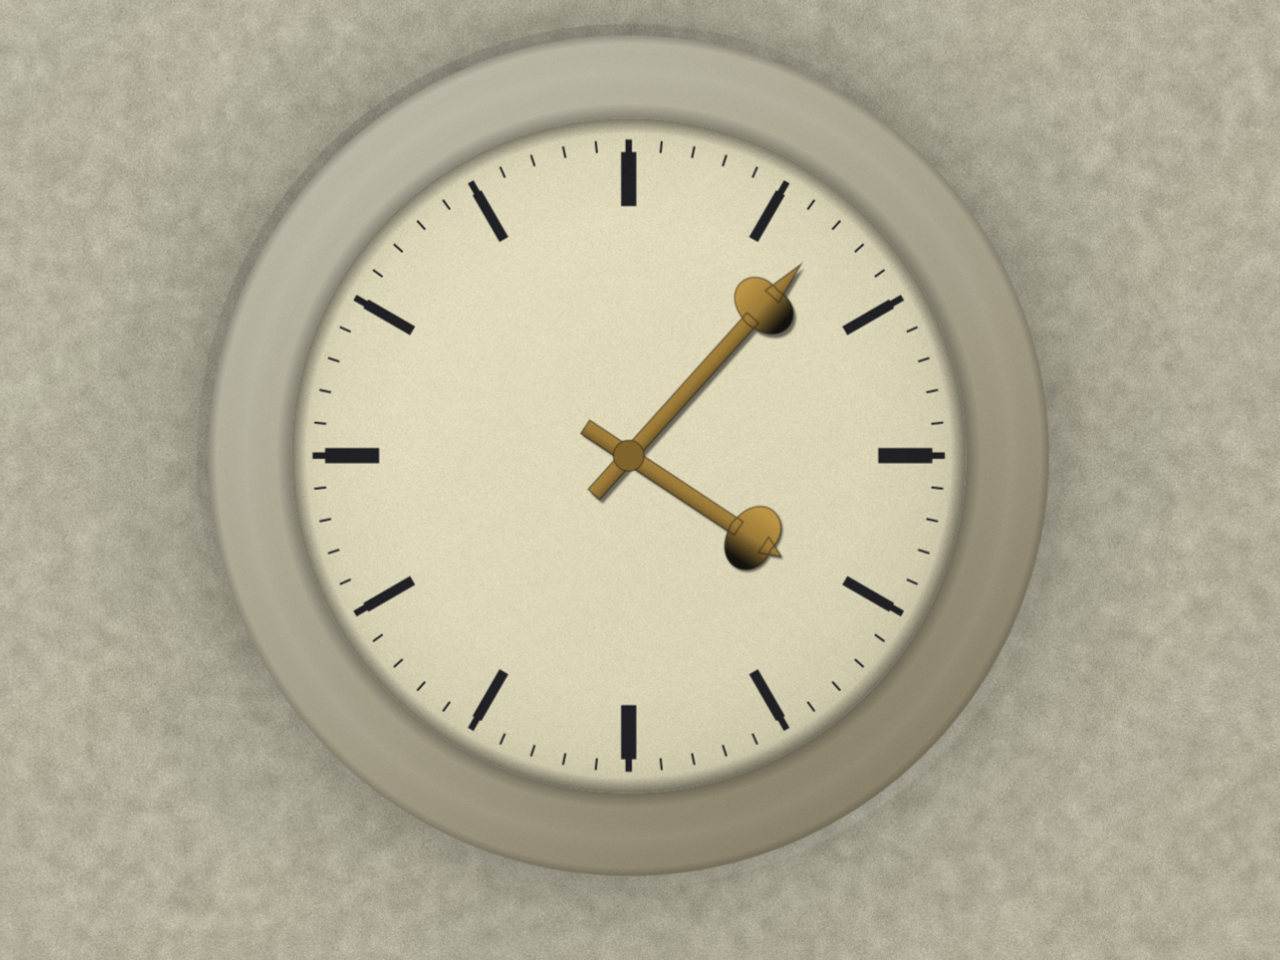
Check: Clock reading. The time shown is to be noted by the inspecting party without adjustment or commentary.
4:07
